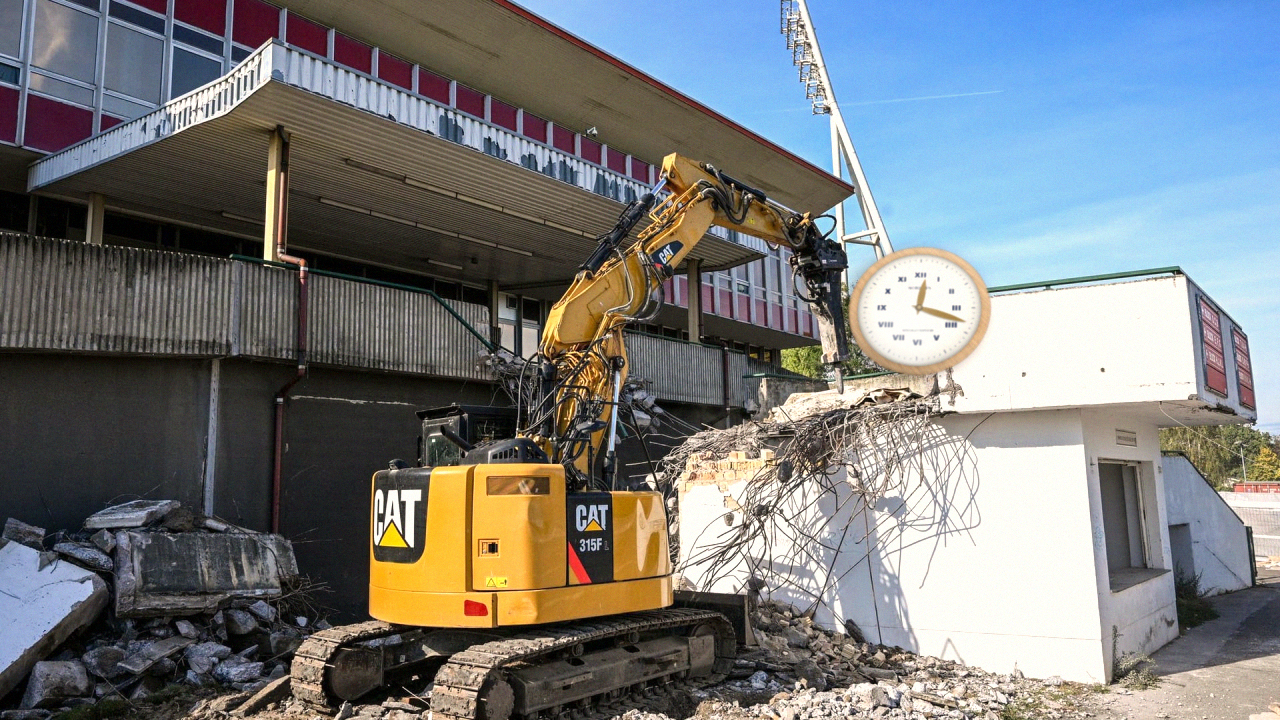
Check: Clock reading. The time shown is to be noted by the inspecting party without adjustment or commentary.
12:18
